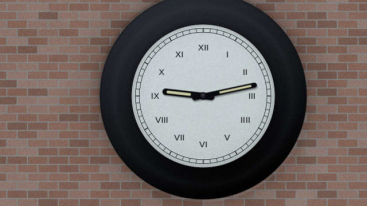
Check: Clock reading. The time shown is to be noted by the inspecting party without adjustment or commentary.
9:13
